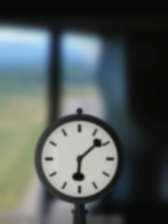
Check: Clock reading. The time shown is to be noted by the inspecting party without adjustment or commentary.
6:08
